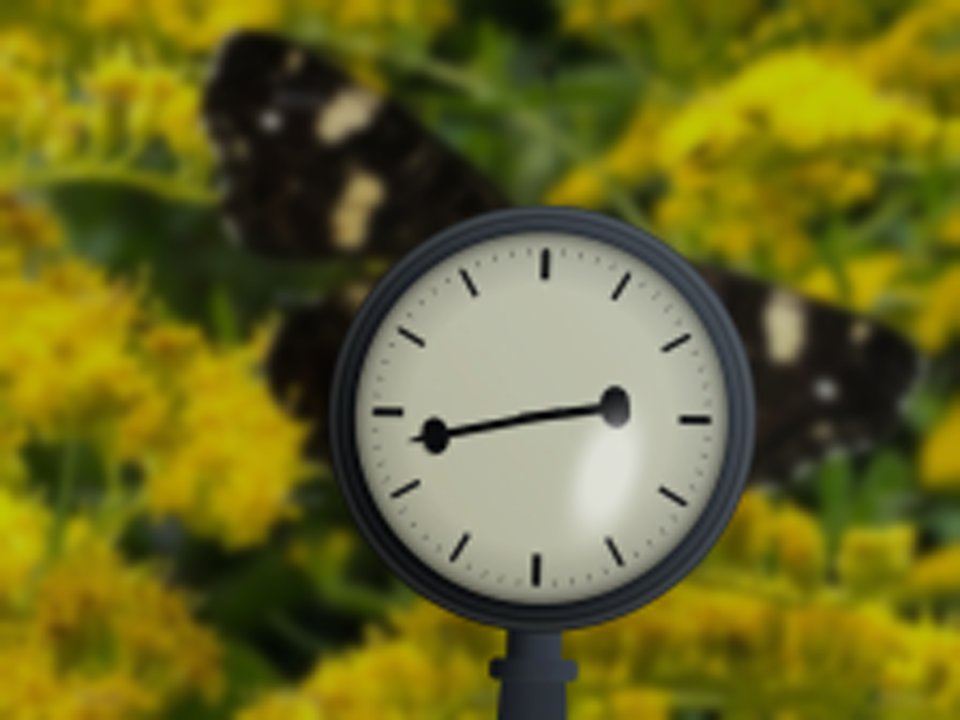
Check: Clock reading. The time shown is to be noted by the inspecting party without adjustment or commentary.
2:43
